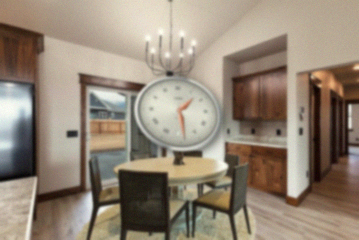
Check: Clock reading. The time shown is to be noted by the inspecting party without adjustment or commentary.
1:29
